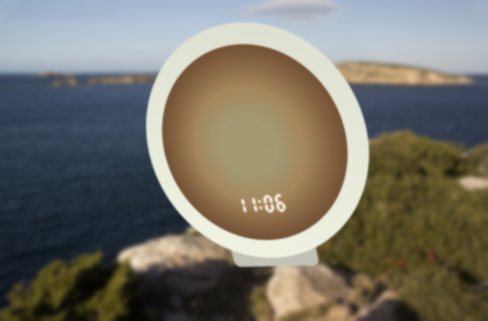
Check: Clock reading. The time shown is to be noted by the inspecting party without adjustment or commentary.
11:06
